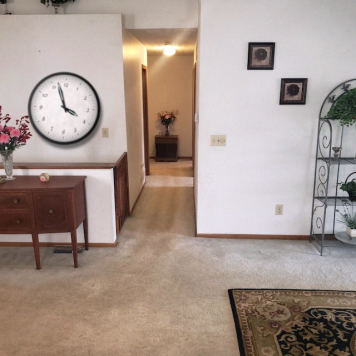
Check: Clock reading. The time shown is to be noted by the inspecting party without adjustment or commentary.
3:57
